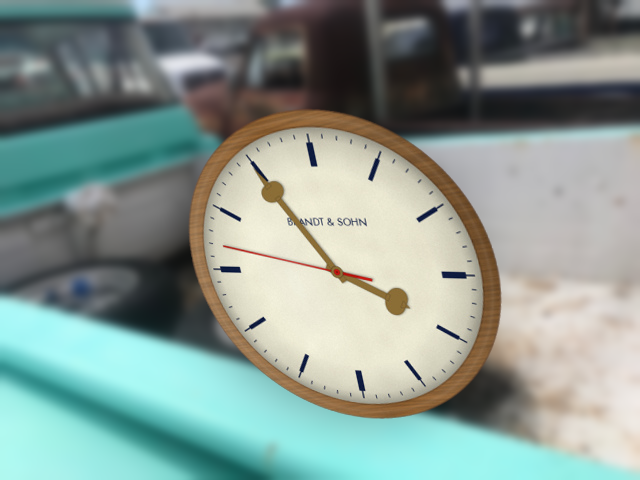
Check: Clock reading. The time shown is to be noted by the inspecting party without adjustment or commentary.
3:54:47
